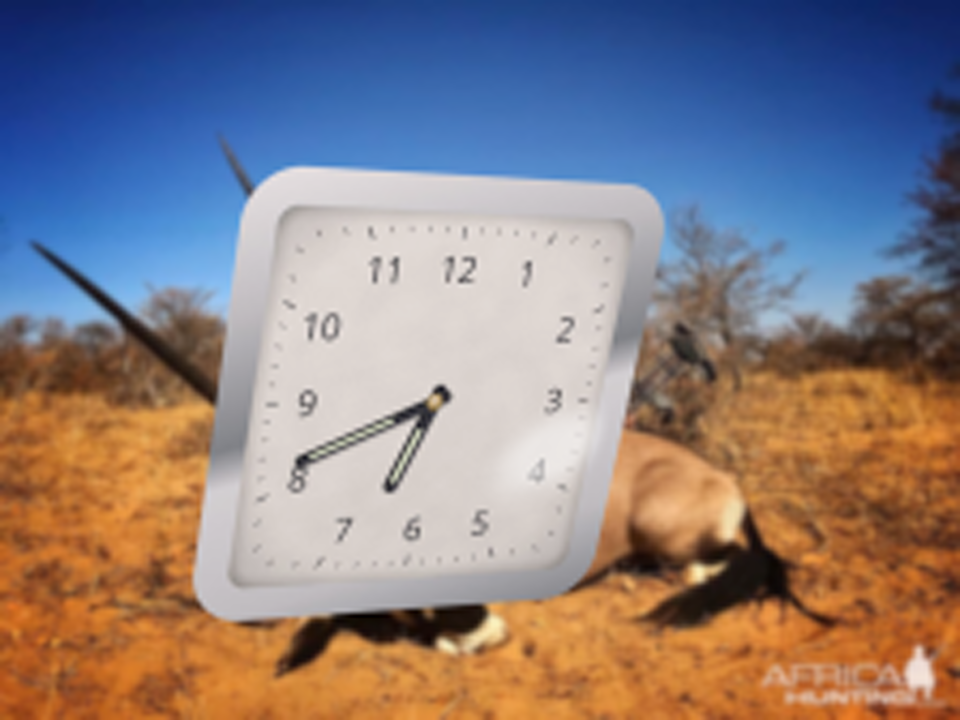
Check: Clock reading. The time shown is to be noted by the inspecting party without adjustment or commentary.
6:41
